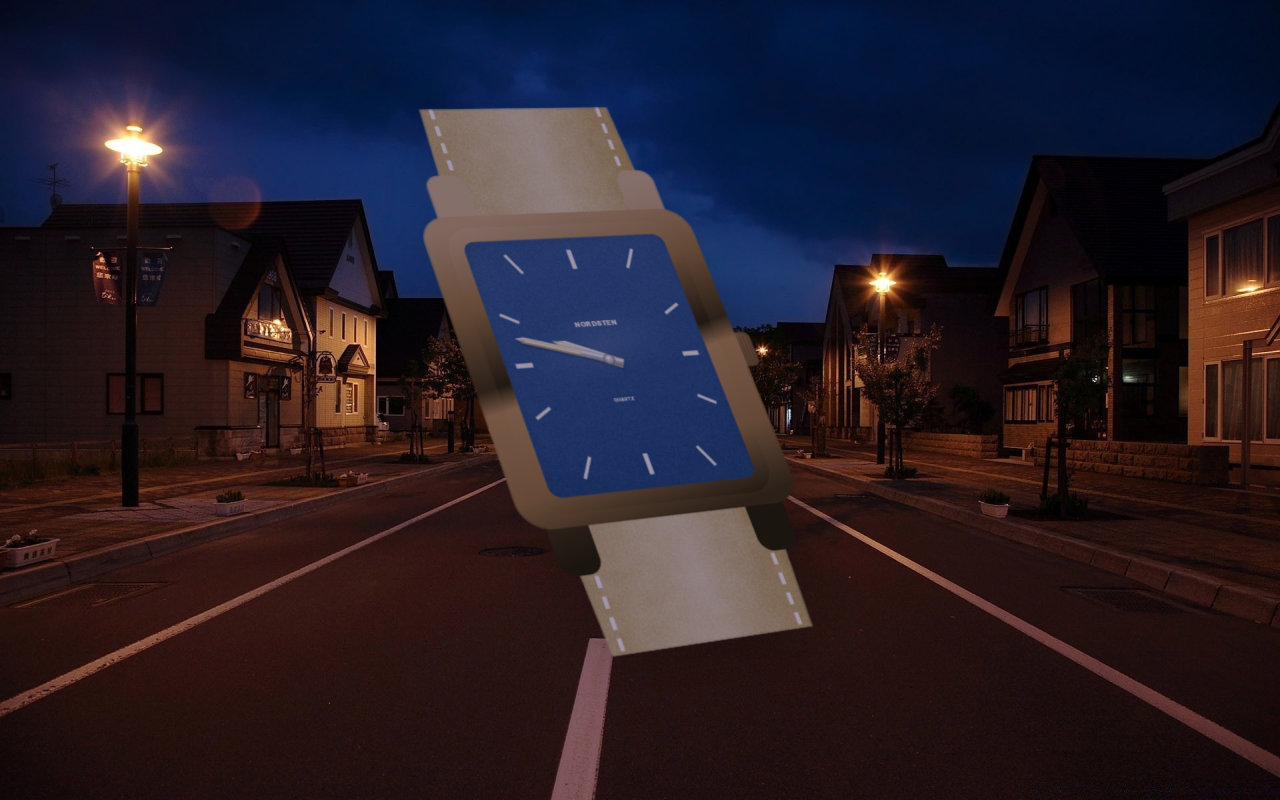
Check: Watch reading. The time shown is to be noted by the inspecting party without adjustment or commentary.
9:48
